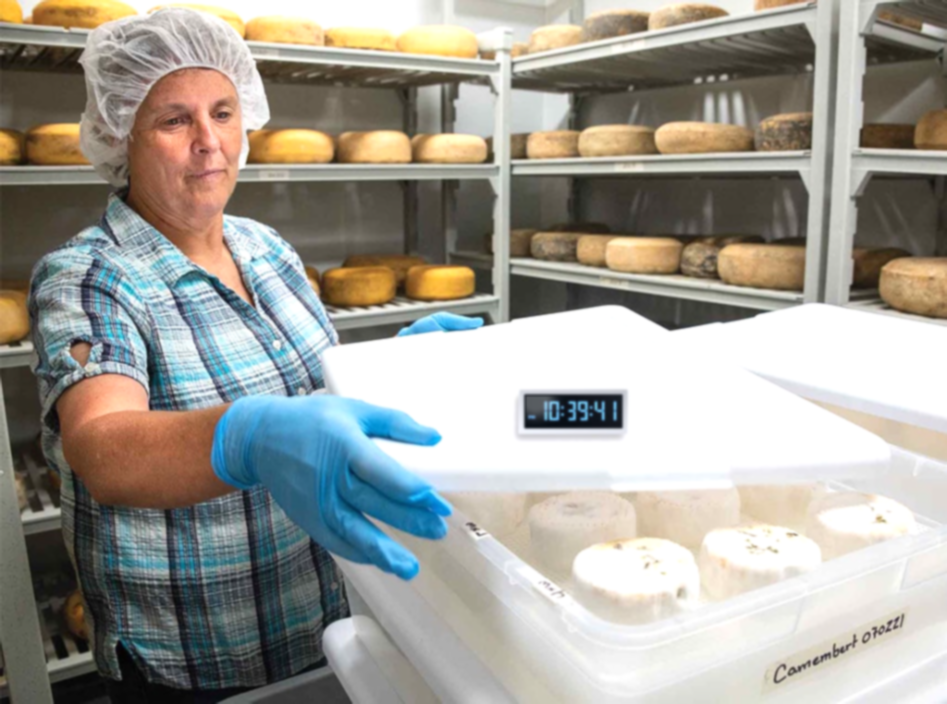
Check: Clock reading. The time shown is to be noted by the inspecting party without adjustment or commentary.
10:39:41
